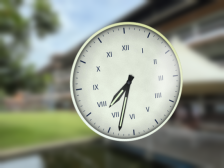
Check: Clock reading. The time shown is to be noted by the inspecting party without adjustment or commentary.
7:33
